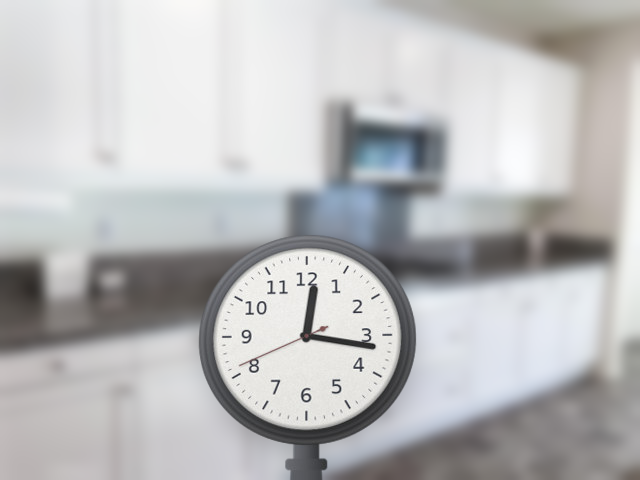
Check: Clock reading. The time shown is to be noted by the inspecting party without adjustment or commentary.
12:16:41
